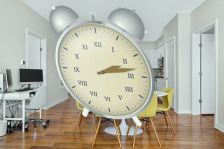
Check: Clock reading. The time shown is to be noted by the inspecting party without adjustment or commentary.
2:13
